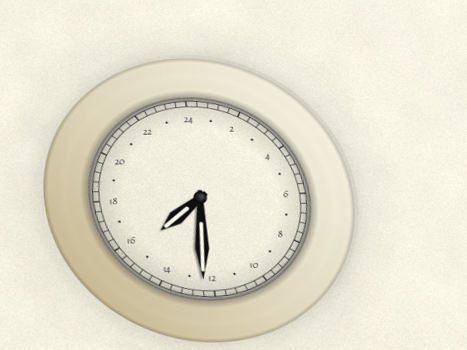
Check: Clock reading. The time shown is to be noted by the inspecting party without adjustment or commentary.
15:31
